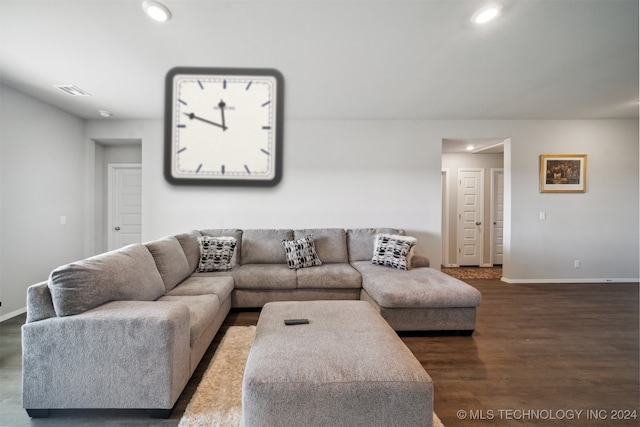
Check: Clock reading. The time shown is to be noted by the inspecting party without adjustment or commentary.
11:48
